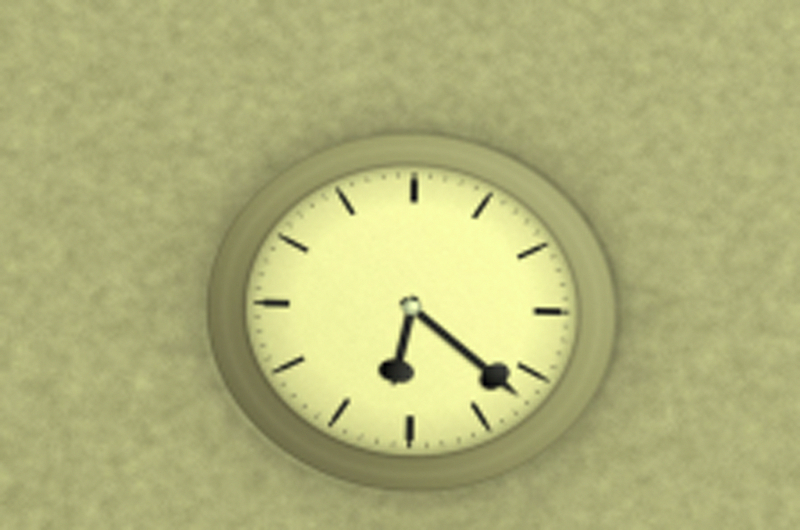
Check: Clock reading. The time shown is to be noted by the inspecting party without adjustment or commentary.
6:22
